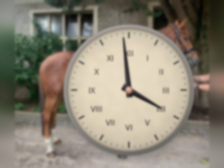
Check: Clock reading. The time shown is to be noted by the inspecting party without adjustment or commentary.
3:59
